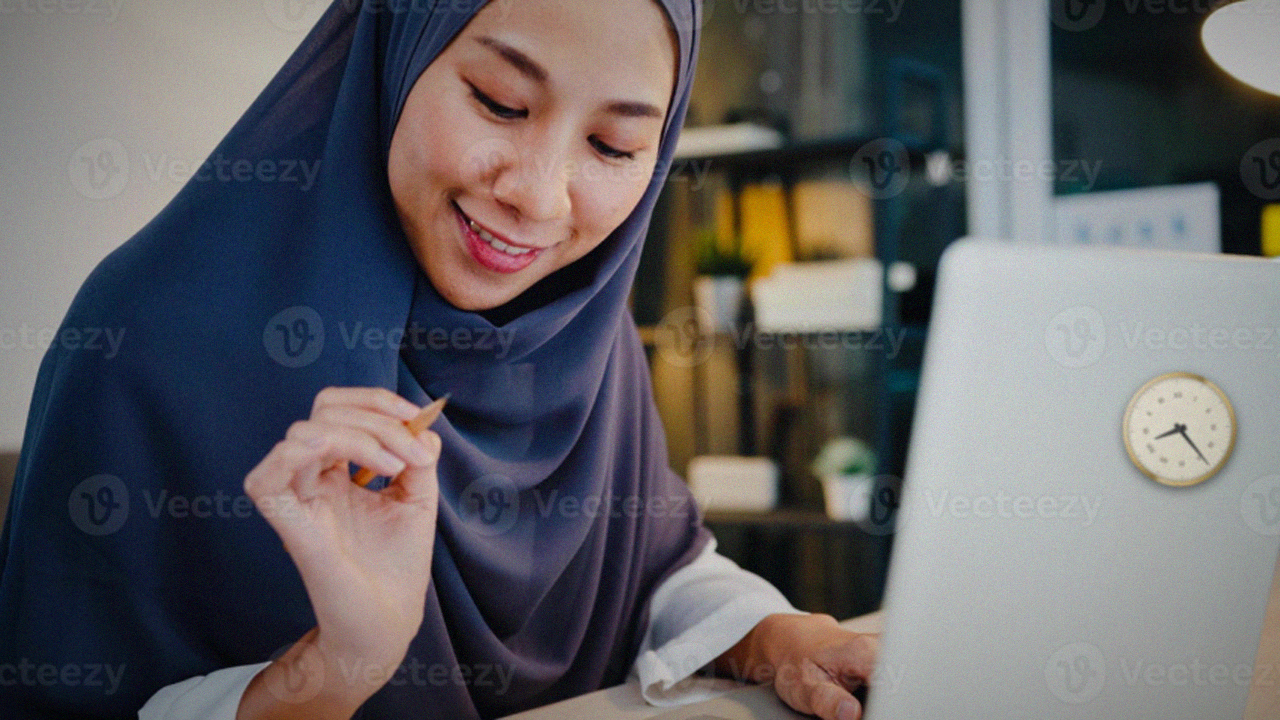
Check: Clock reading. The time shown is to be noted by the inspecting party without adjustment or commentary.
8:24
